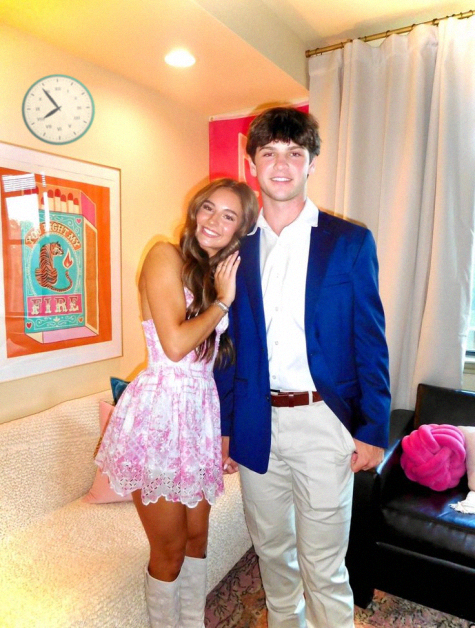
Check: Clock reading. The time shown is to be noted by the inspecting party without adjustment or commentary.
7:54
